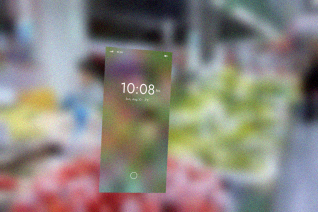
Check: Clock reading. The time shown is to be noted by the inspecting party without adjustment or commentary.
10:08
